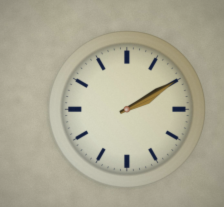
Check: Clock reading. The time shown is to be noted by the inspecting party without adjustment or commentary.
2:10
